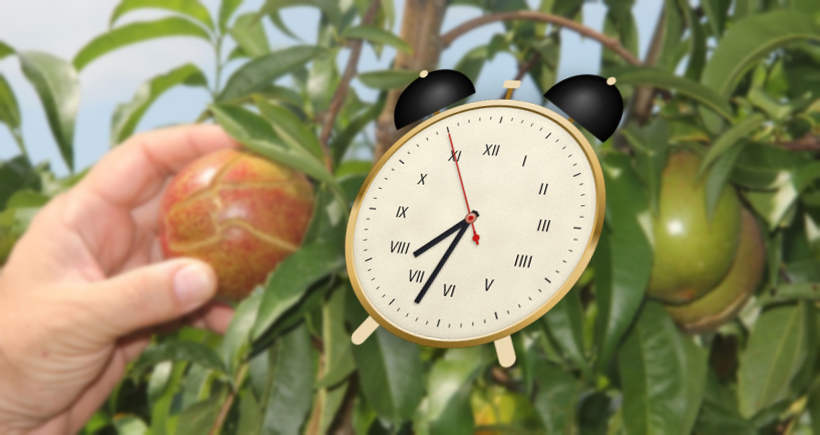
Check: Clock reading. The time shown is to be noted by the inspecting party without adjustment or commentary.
7:32:55
